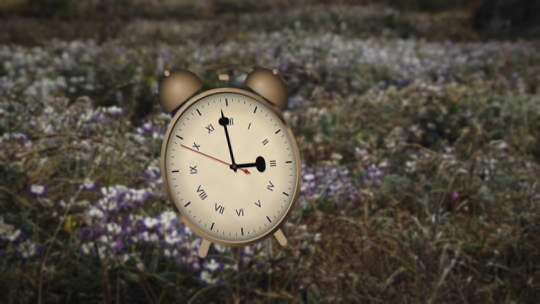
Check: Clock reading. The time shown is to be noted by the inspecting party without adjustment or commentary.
2:58:49
